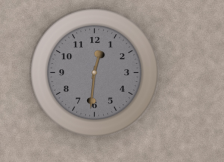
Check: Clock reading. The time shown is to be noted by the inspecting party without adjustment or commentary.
12:31
